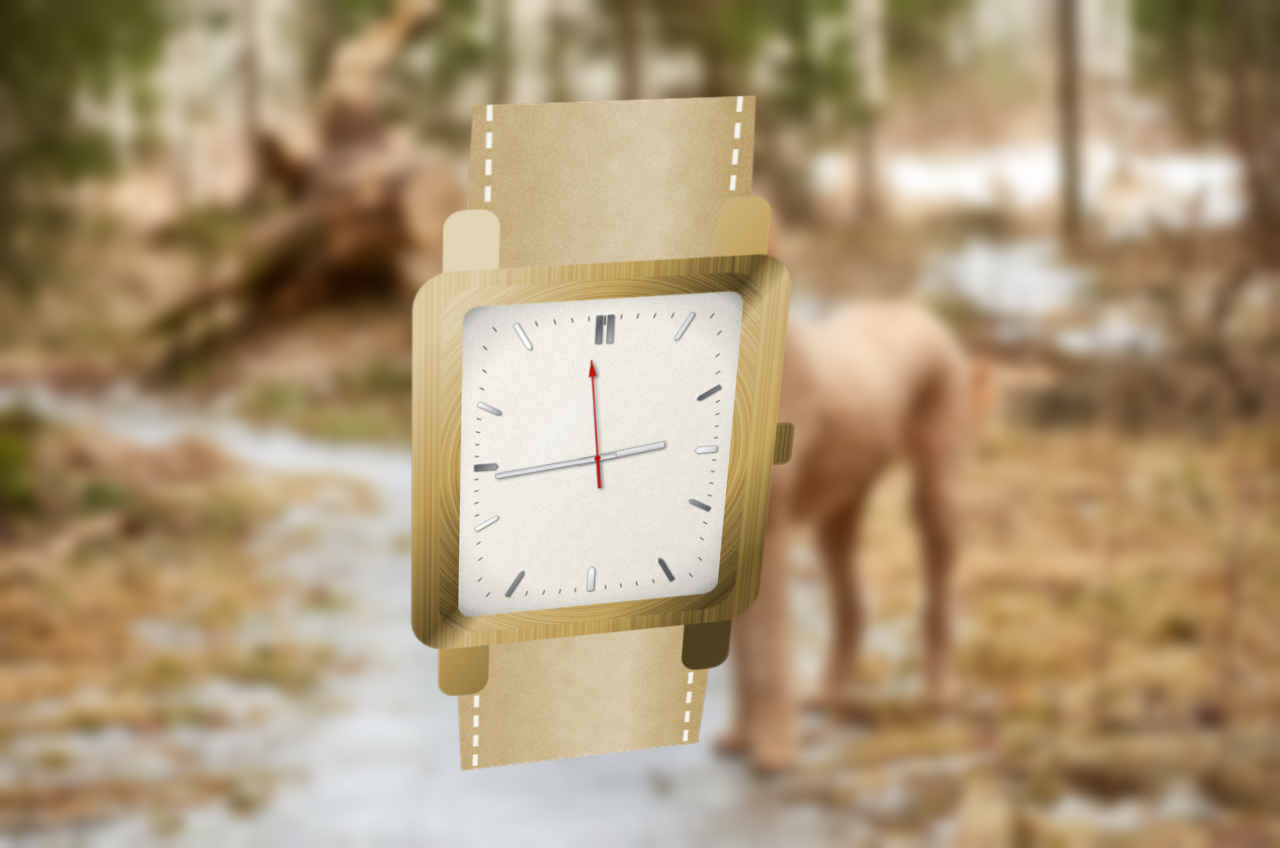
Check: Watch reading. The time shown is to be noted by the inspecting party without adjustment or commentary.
2:43:59
